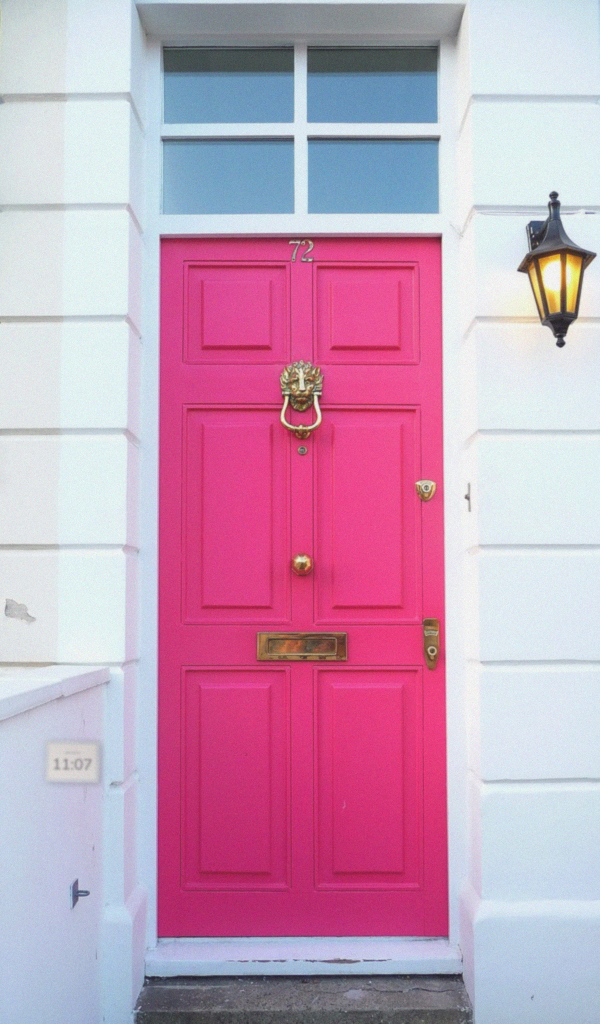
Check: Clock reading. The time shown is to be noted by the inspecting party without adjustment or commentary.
11:07
